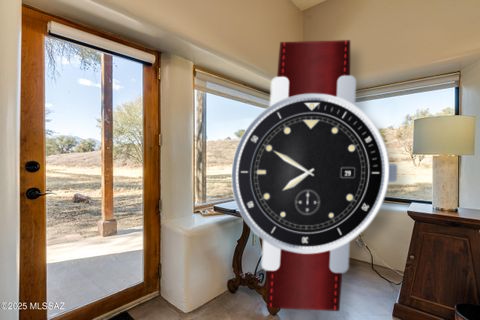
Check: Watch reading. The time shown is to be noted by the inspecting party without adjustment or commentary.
7:50
